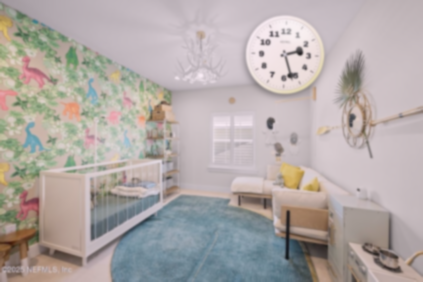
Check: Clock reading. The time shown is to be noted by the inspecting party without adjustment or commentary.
2:27
